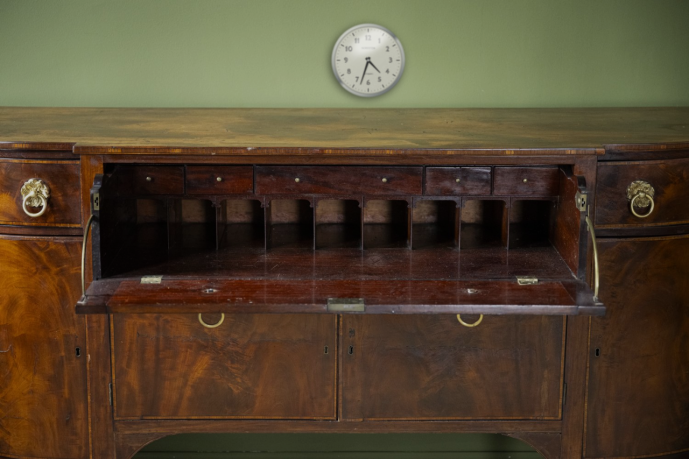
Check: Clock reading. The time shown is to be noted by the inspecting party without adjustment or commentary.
4:33
